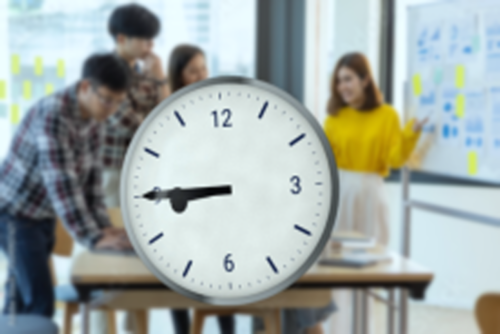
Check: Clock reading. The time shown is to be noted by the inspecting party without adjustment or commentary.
8:45
